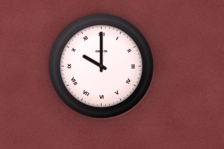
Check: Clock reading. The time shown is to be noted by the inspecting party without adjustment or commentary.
10:00
